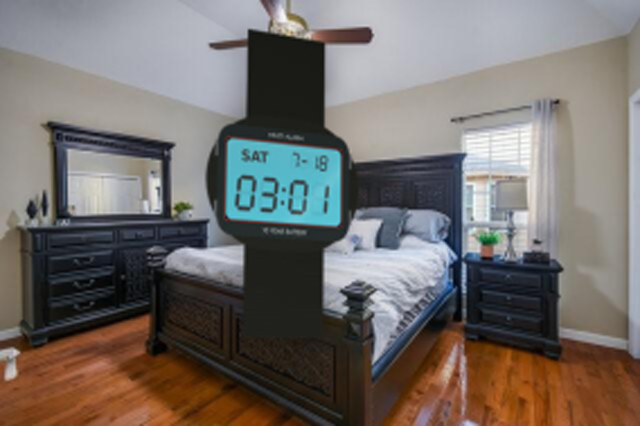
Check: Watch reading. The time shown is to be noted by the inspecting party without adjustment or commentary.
3:01
